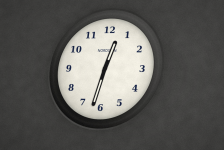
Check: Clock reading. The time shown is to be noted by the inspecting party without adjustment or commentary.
12:32
